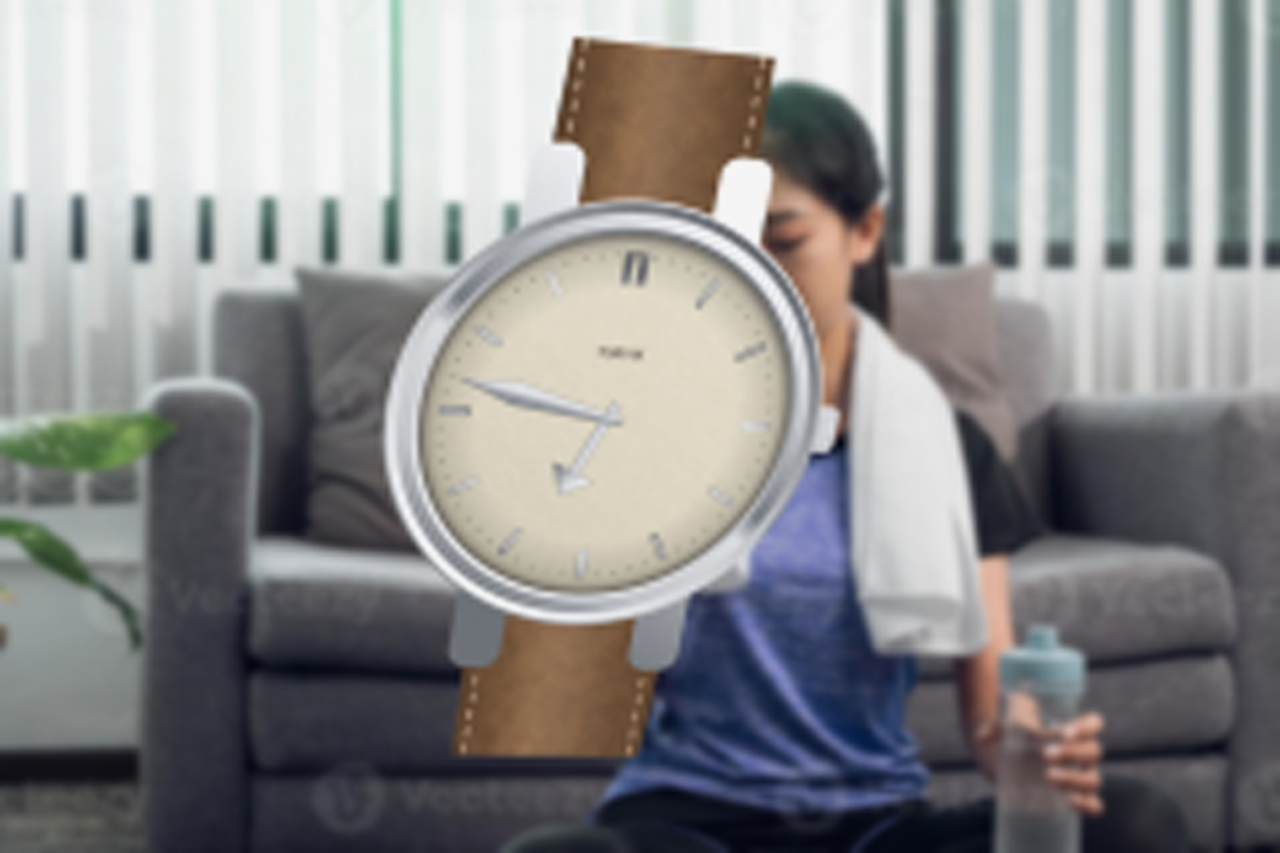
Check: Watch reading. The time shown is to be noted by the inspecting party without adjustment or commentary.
6:47
